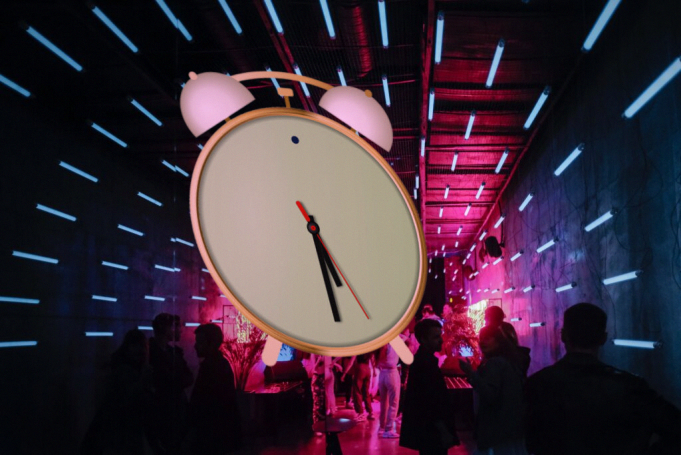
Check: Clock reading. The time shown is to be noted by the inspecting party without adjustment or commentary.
5:29:26
